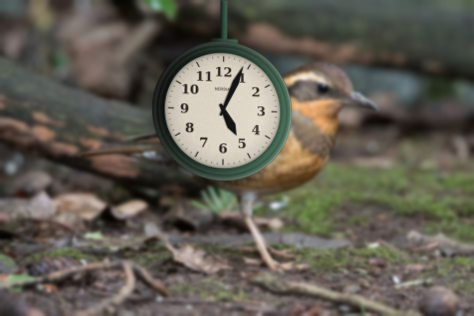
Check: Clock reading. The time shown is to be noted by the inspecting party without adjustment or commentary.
5:04
